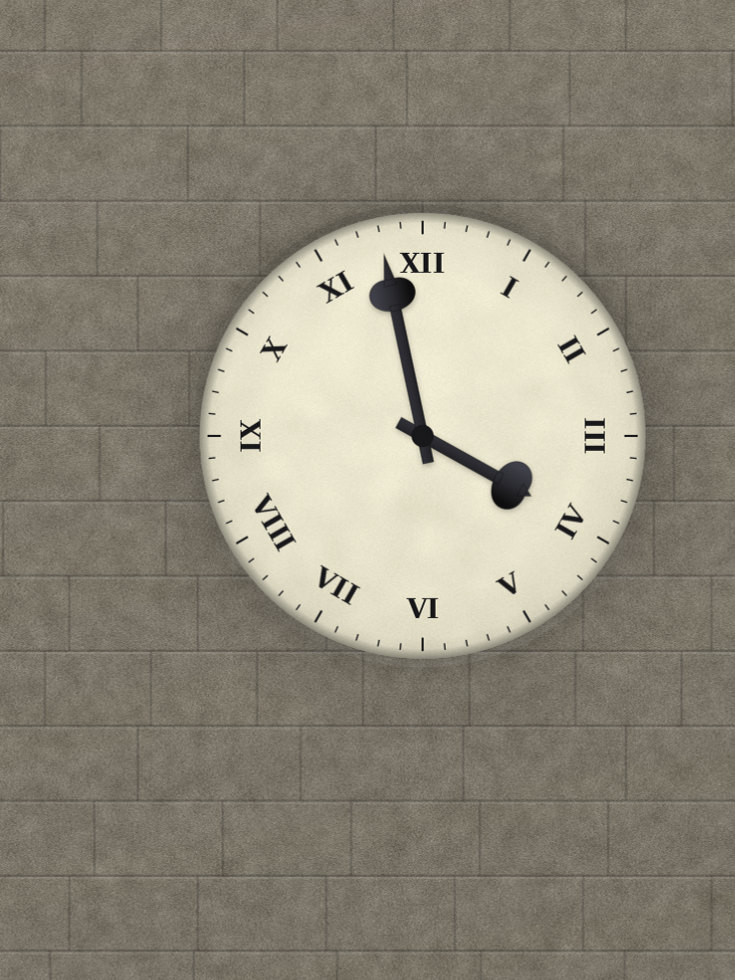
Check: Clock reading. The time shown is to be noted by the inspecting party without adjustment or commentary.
3:58
